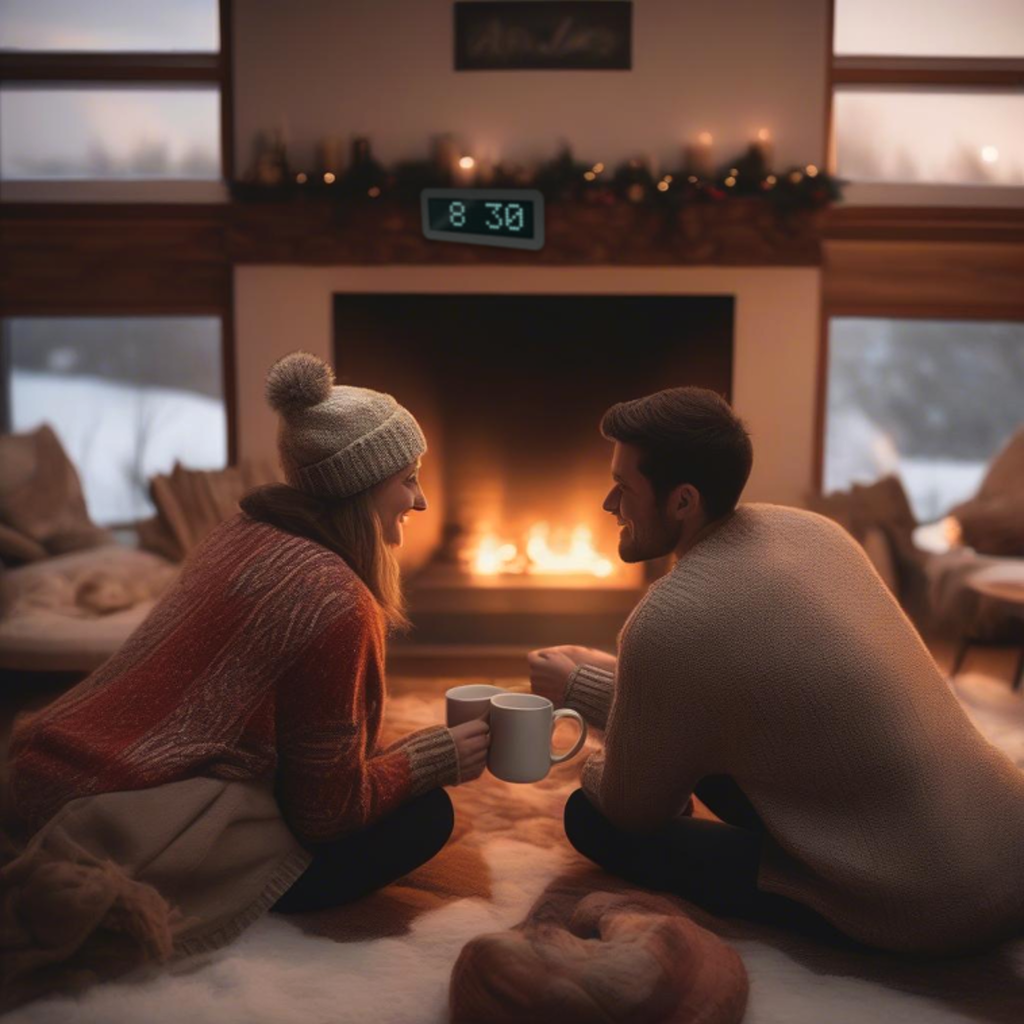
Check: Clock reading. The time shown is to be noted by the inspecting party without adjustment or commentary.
8:30
